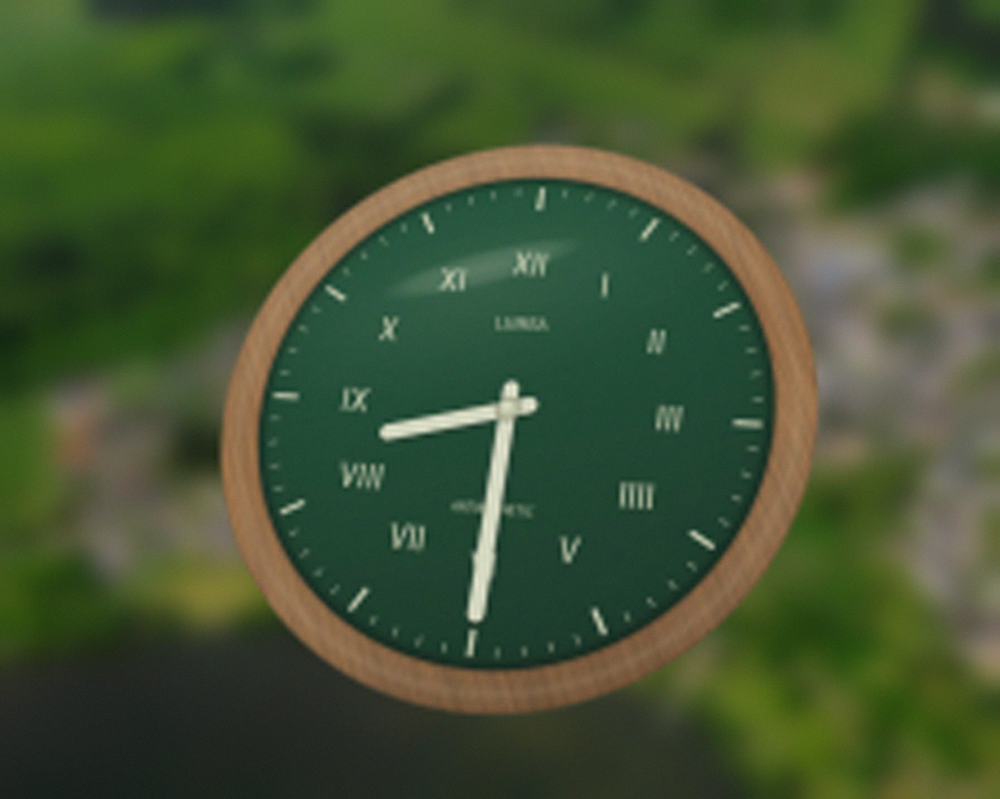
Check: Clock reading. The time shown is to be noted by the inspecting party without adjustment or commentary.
8:30
